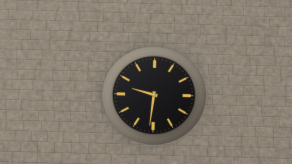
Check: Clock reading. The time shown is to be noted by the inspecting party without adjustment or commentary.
9:31
